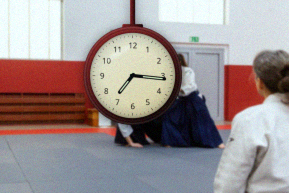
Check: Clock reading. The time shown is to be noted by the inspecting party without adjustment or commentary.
7:16
